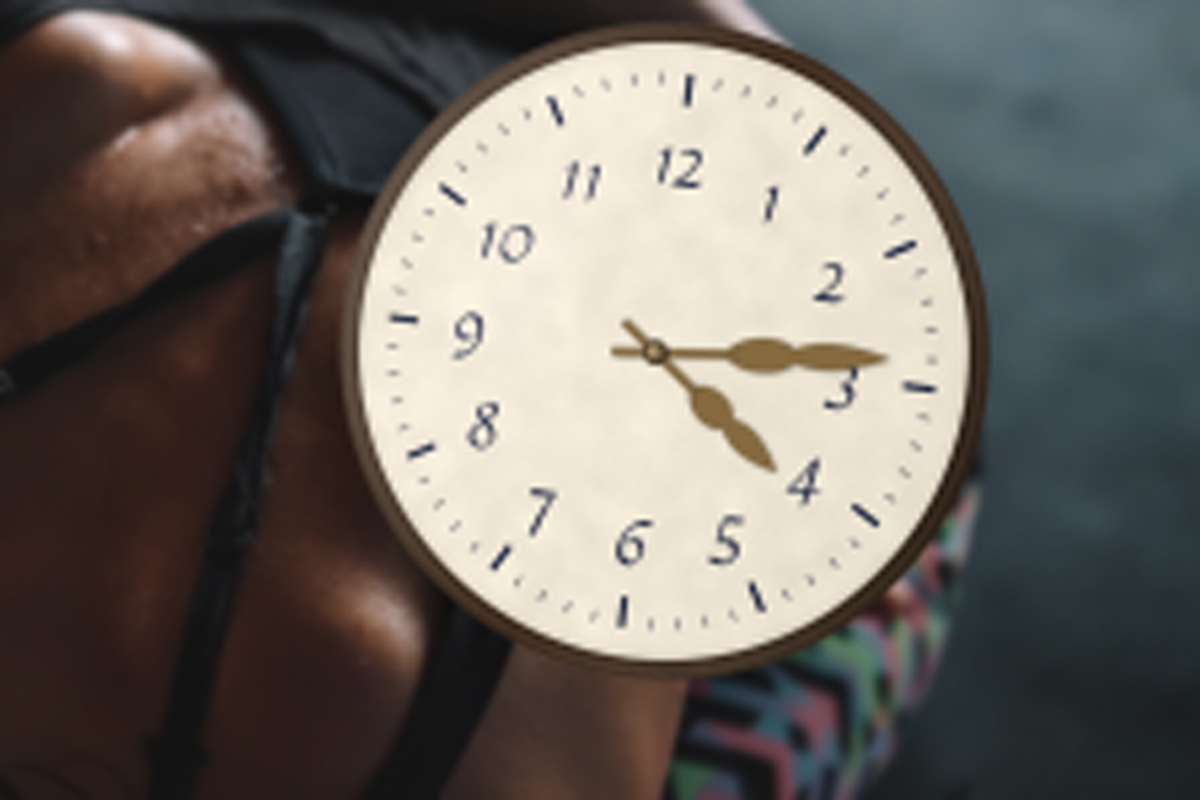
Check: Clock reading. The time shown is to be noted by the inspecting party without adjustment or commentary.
4:14
